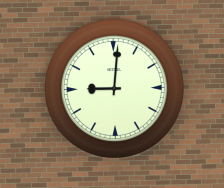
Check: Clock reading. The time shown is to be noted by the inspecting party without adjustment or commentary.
9:01
